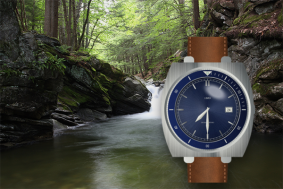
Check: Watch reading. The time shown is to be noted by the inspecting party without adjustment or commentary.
7:30
